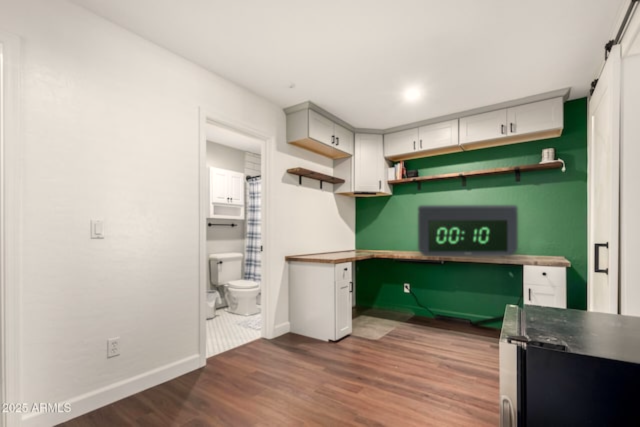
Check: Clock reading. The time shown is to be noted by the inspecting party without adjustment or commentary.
0:10
